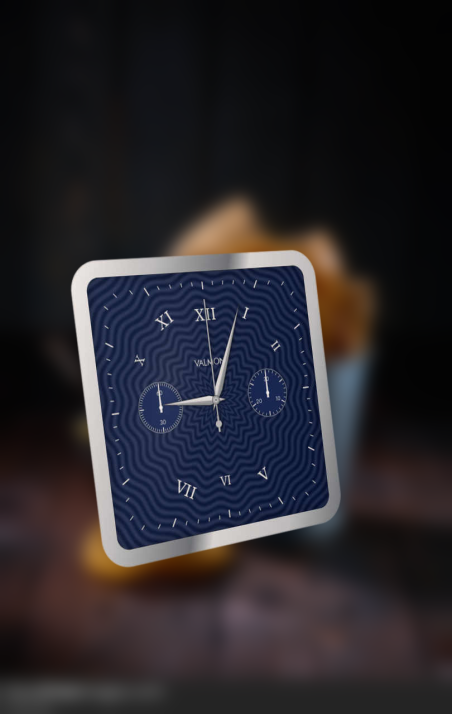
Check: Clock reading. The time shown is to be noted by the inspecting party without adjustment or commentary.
9:04
